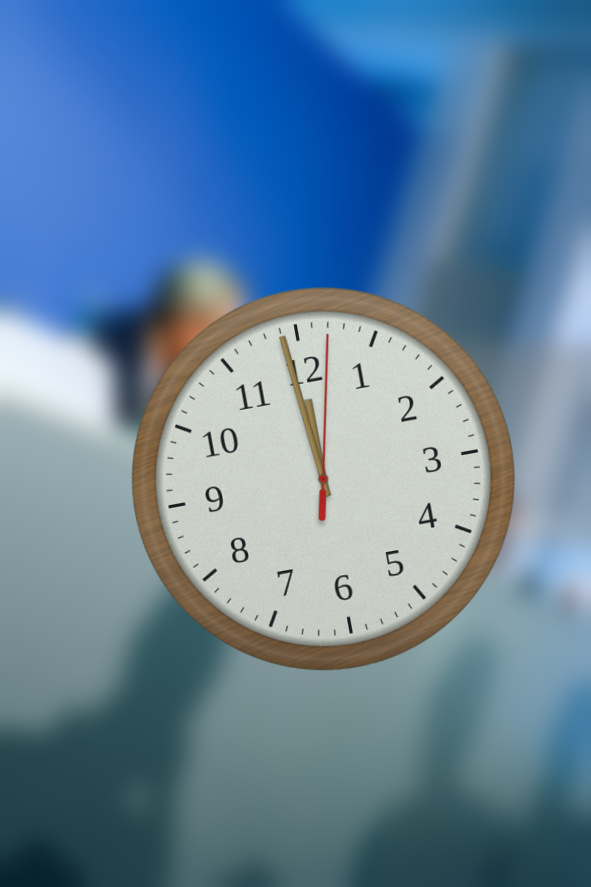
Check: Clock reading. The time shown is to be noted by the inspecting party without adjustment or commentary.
11:59:02
